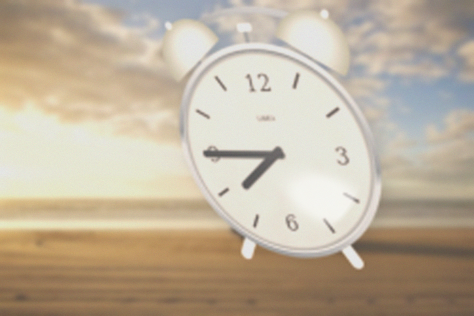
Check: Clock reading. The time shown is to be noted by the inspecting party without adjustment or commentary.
7:45
